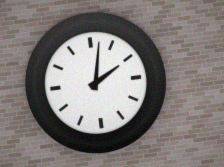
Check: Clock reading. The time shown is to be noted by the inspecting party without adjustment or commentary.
2:02
